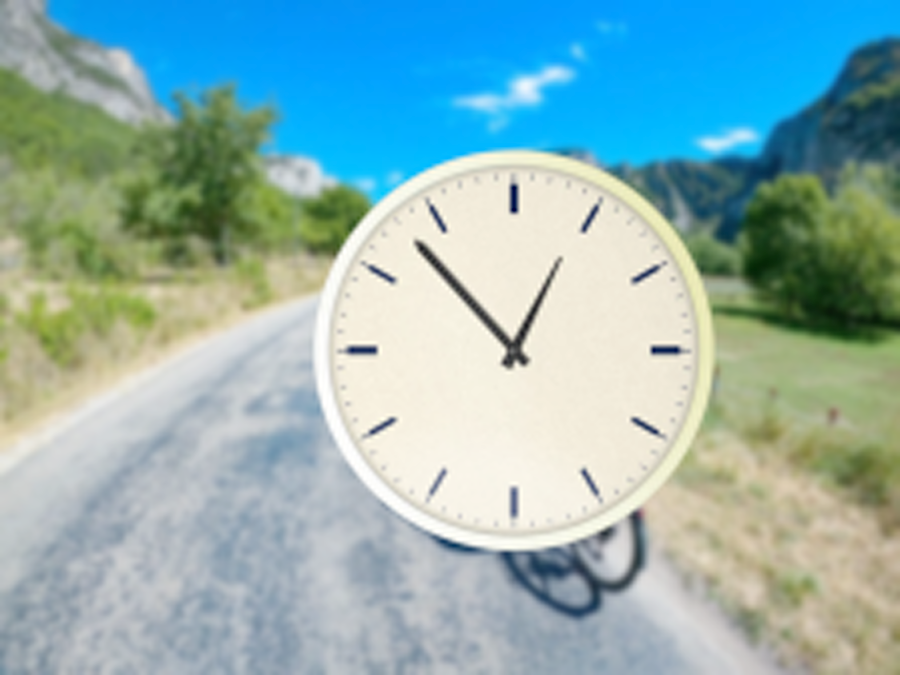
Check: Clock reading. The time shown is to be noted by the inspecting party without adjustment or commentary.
12:53
